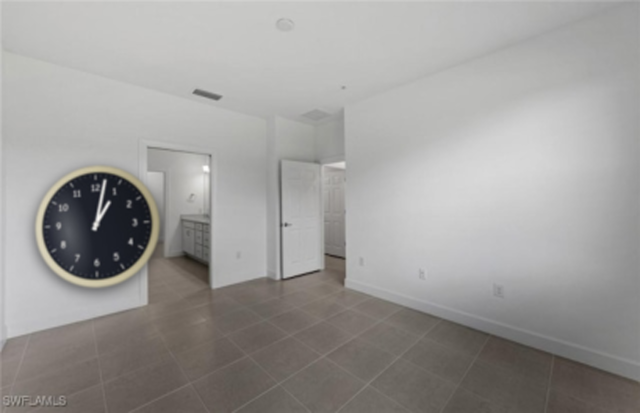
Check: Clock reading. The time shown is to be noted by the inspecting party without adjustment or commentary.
1:02
